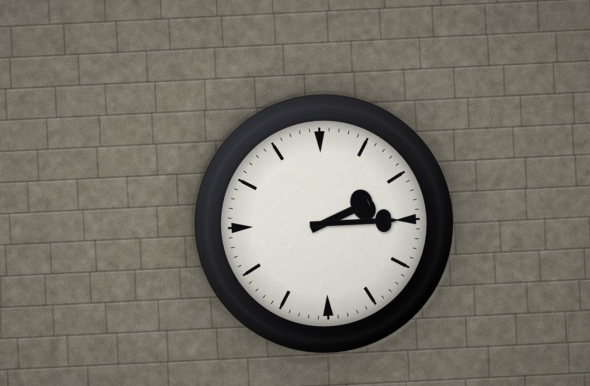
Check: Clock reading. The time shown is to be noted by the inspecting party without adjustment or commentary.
2:15
